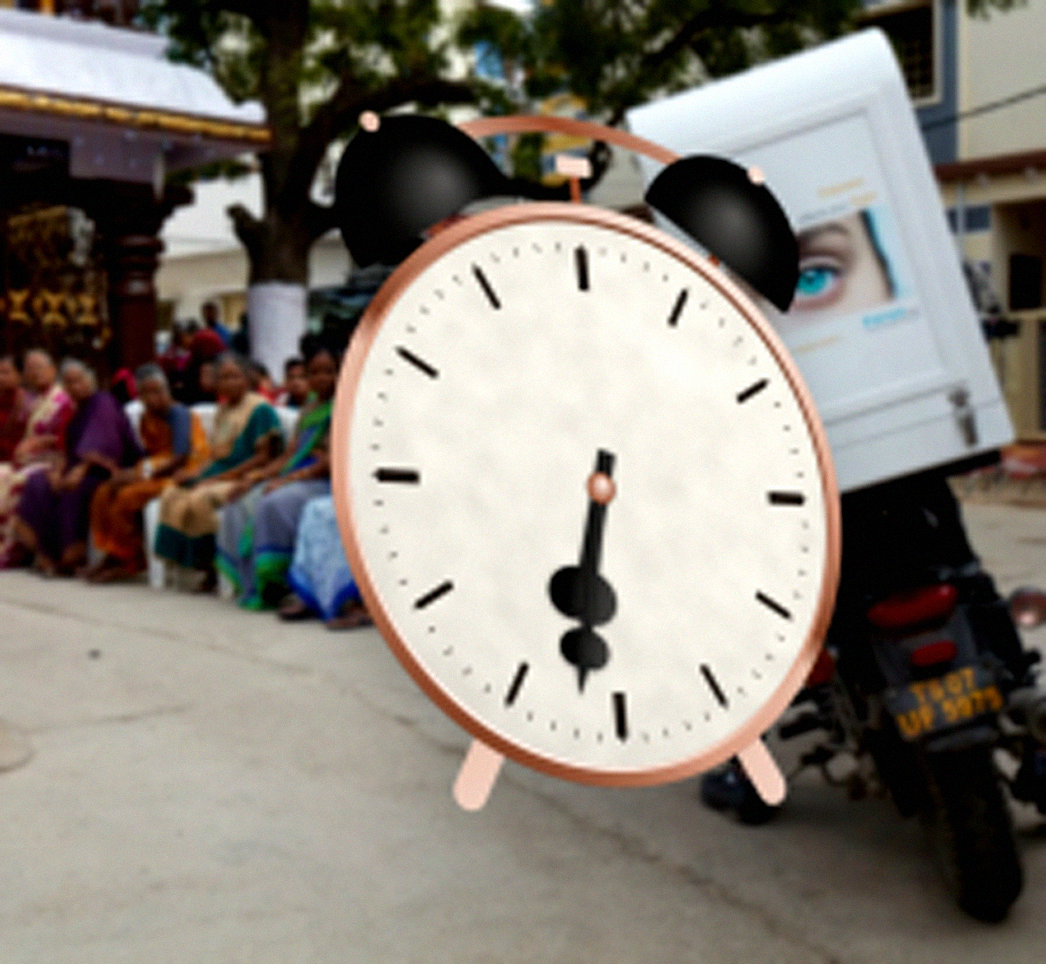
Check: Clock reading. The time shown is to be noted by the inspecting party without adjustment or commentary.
6:32
